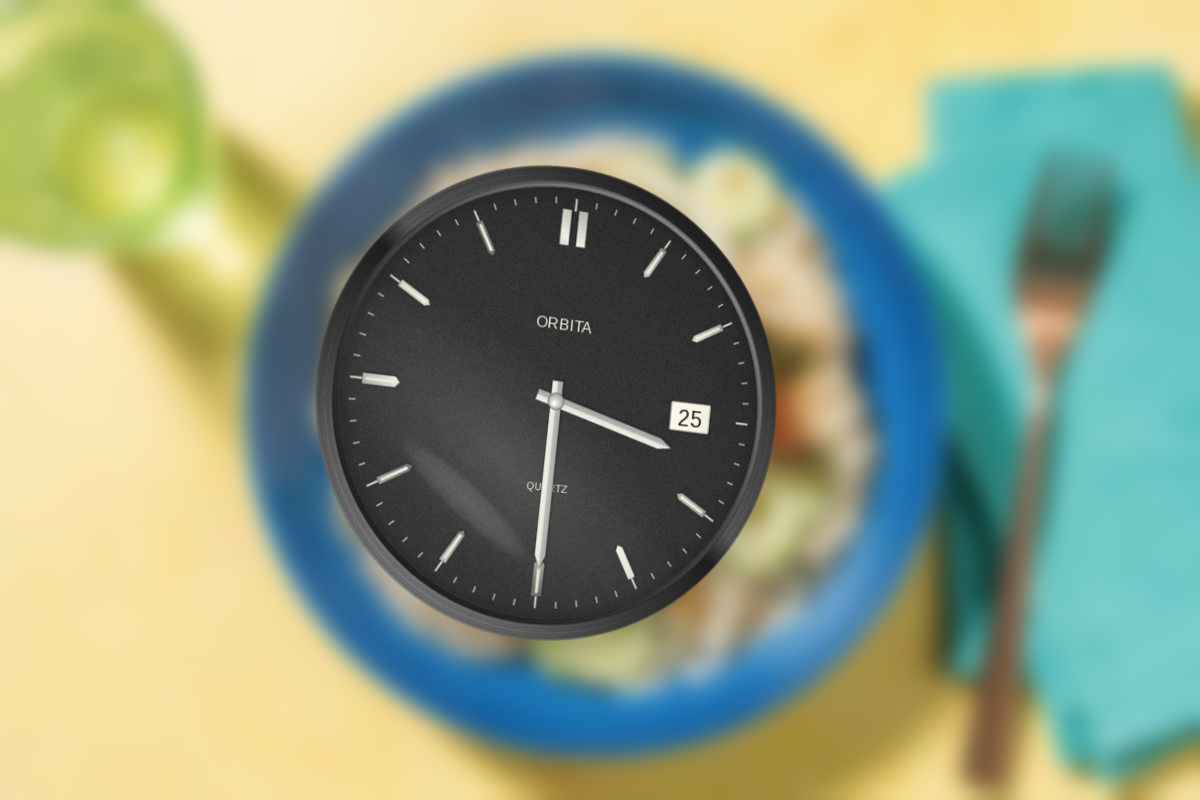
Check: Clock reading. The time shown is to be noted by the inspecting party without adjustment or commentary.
3:30
